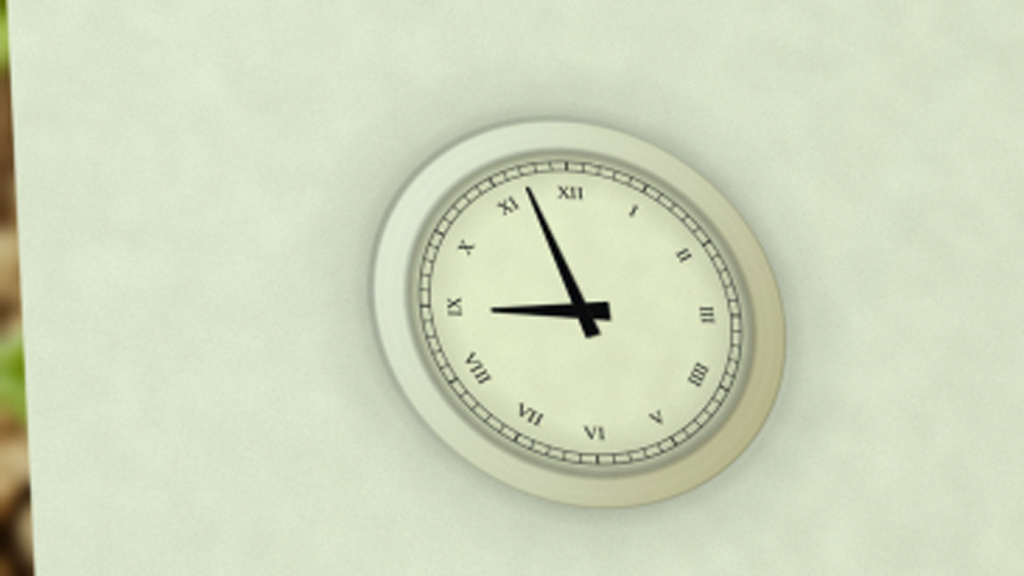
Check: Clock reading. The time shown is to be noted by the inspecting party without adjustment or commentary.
8:57
